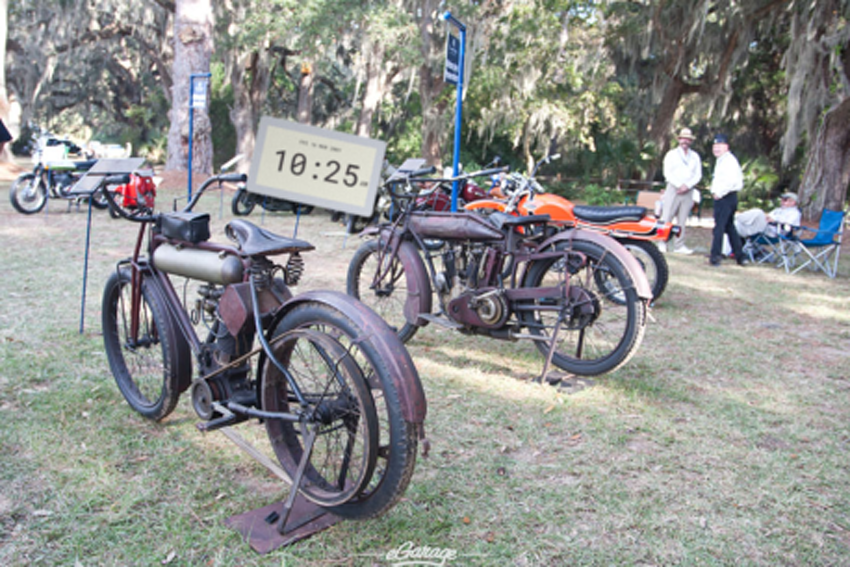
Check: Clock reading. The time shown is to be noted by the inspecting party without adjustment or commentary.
10:25
